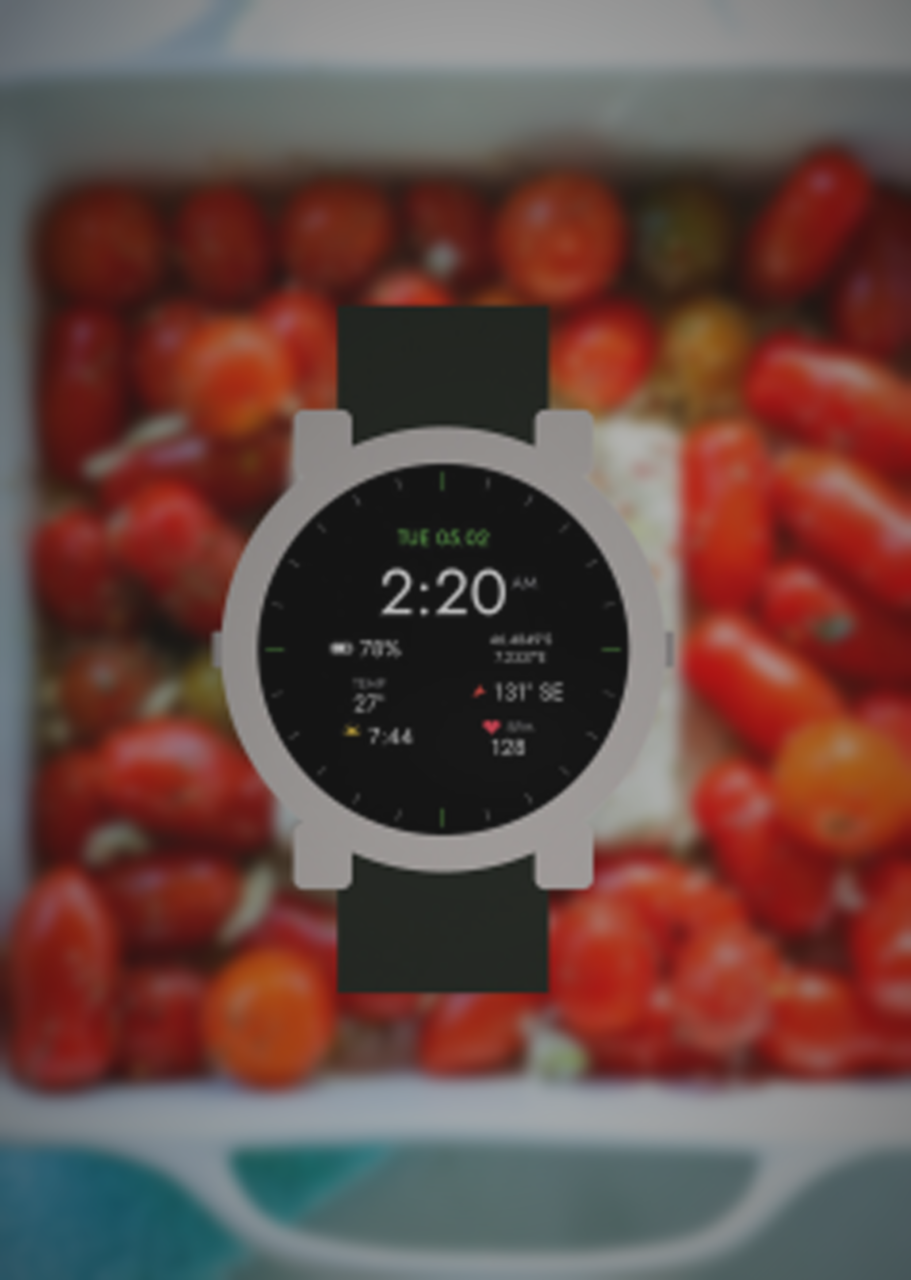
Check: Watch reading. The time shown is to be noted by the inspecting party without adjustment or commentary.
2:20
